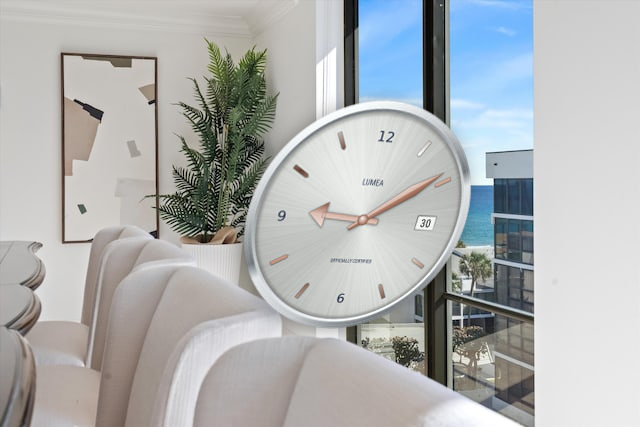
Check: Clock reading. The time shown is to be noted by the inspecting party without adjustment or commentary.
9:09
